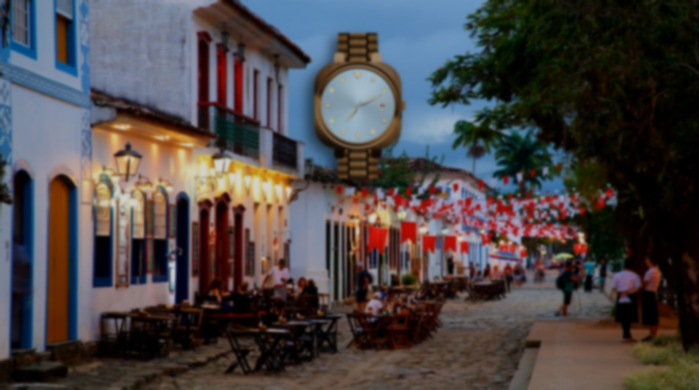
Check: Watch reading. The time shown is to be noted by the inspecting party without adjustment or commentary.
7:11
